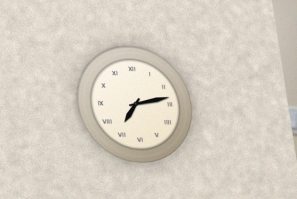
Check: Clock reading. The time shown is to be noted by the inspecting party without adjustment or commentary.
7:13
